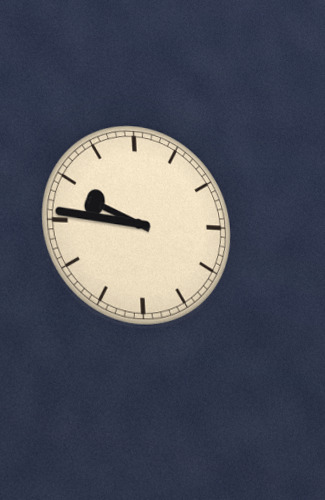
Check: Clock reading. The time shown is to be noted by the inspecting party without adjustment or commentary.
9:46
